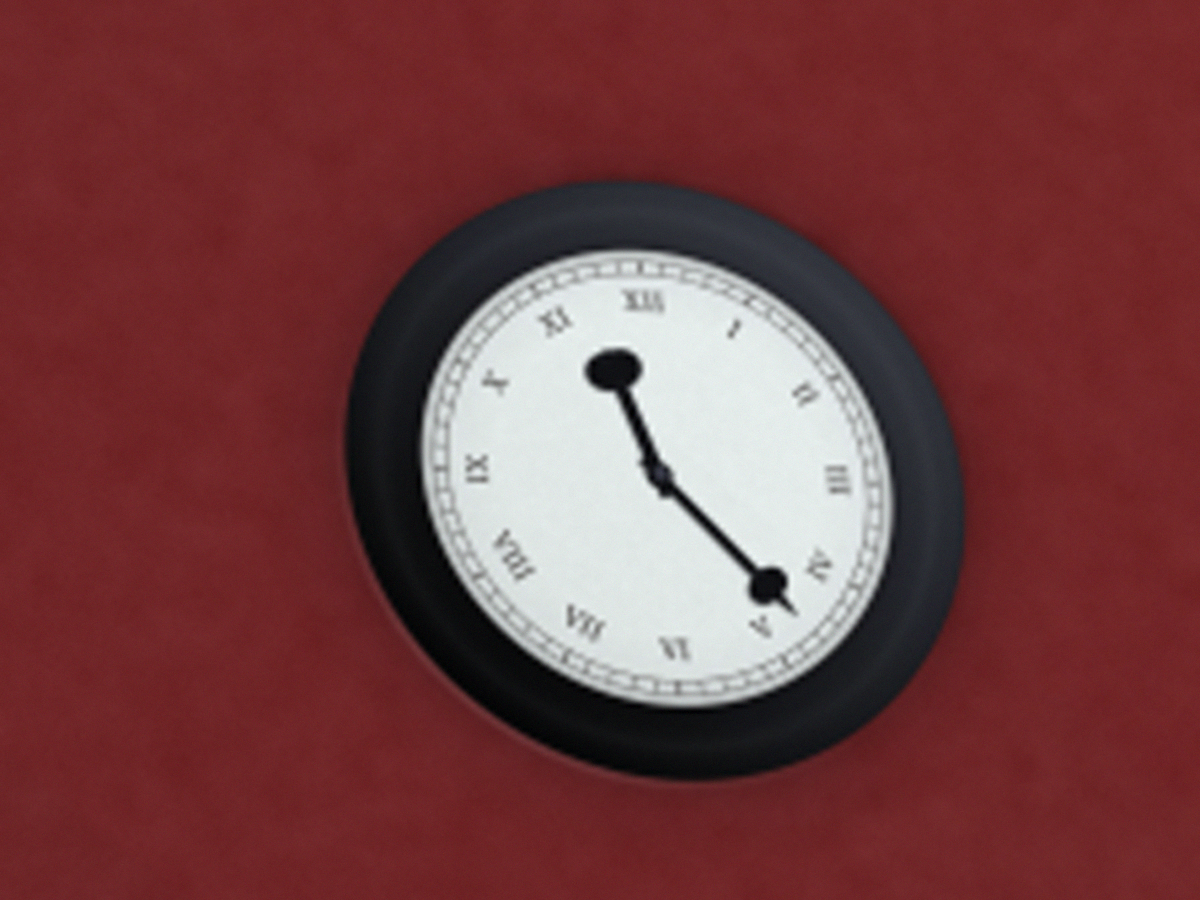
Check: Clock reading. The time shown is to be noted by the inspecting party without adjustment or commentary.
11:23
